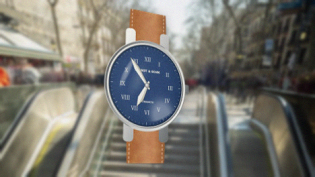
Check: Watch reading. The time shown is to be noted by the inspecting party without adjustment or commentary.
6:54
